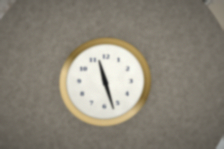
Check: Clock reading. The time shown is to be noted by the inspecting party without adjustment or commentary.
11:27
